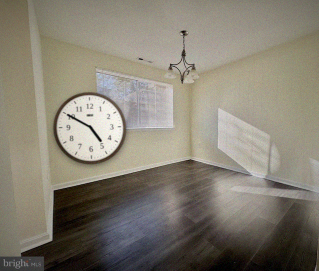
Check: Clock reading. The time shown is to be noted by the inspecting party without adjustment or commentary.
4:50
